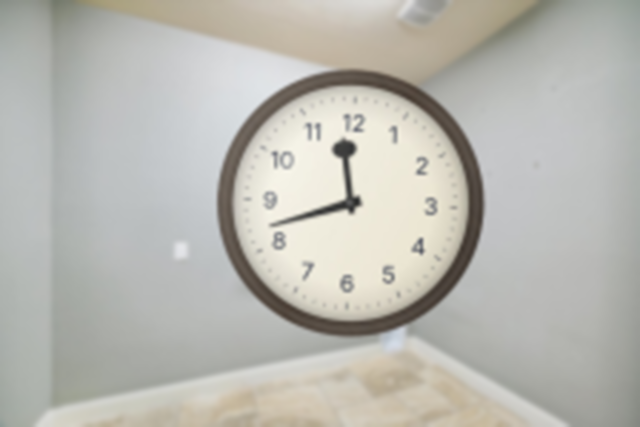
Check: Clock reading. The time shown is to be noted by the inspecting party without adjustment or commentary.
11:42
